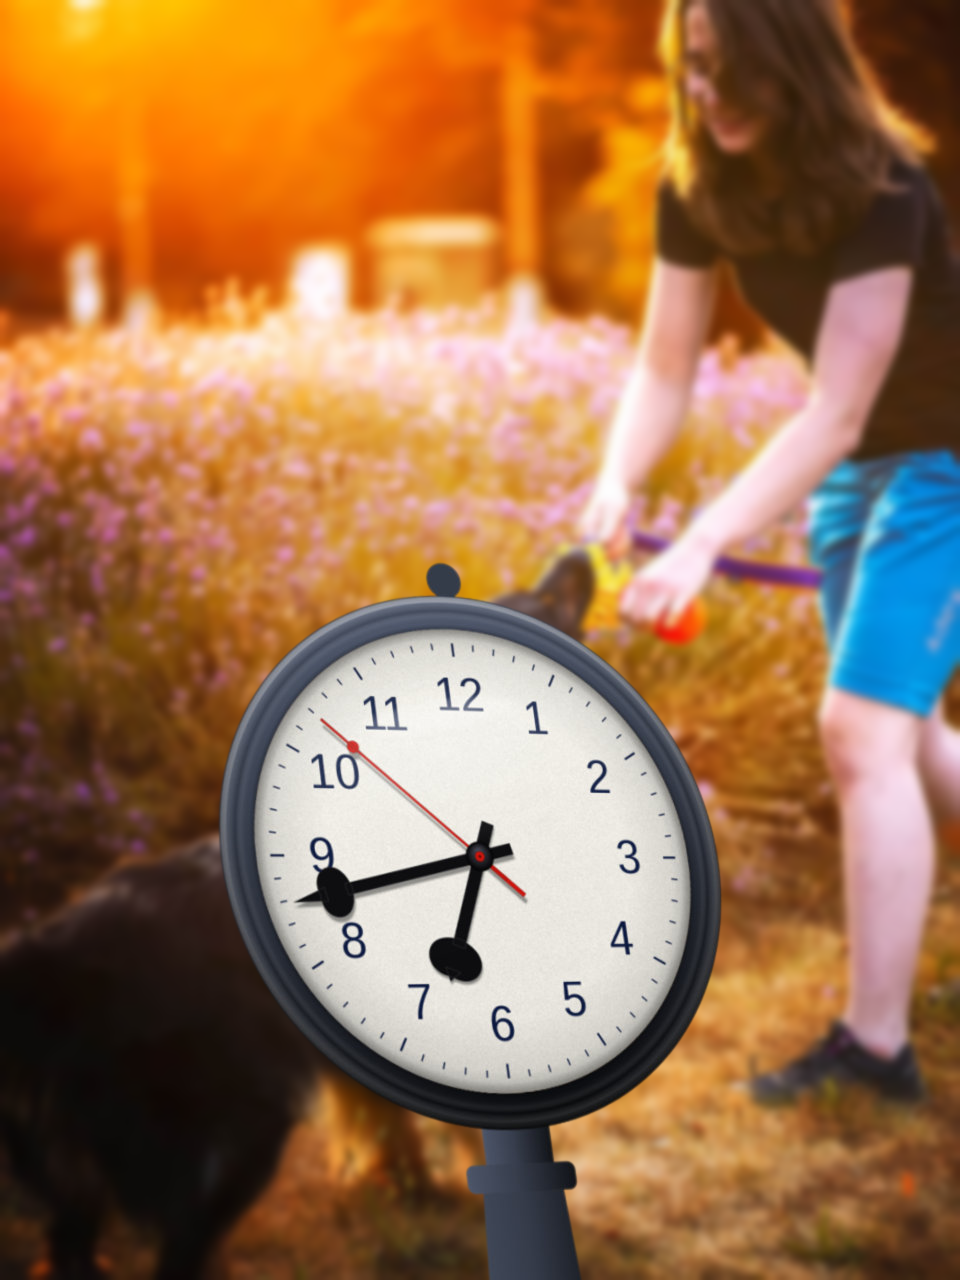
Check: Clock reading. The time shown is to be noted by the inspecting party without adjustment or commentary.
6:42:52
